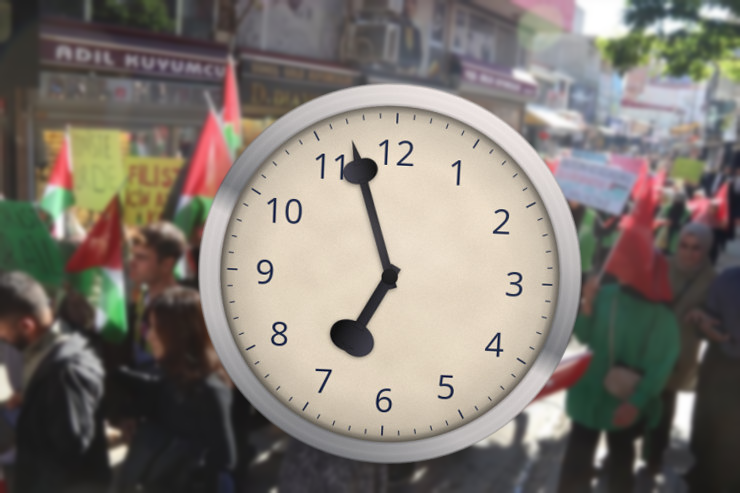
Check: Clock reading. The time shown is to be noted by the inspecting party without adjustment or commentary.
6:57
